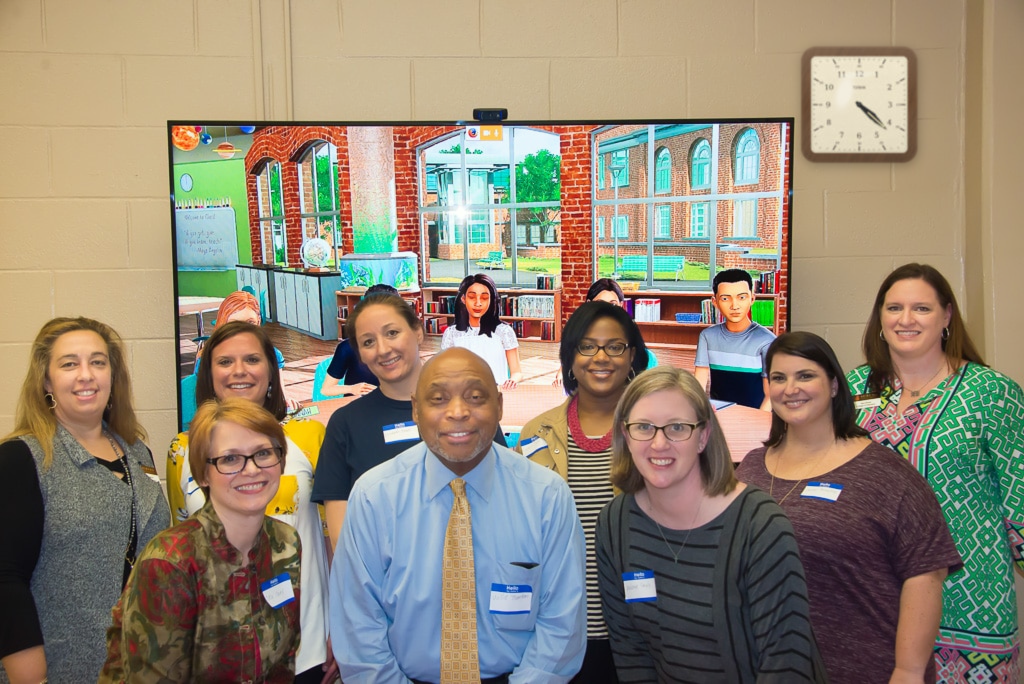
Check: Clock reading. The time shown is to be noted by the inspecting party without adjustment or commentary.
4:22
